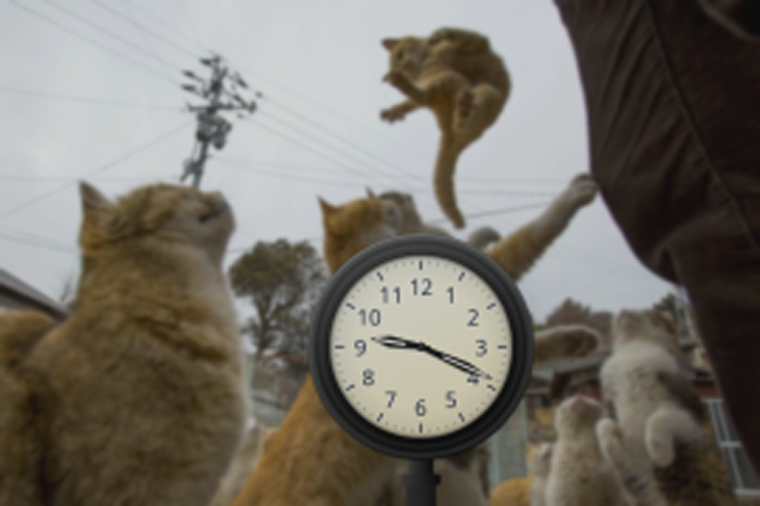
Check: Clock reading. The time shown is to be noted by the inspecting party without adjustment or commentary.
9:19
